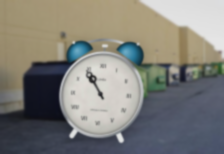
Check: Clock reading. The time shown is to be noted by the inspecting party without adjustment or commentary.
10:54
